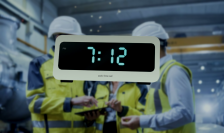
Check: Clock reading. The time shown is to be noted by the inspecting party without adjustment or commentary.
7:12
